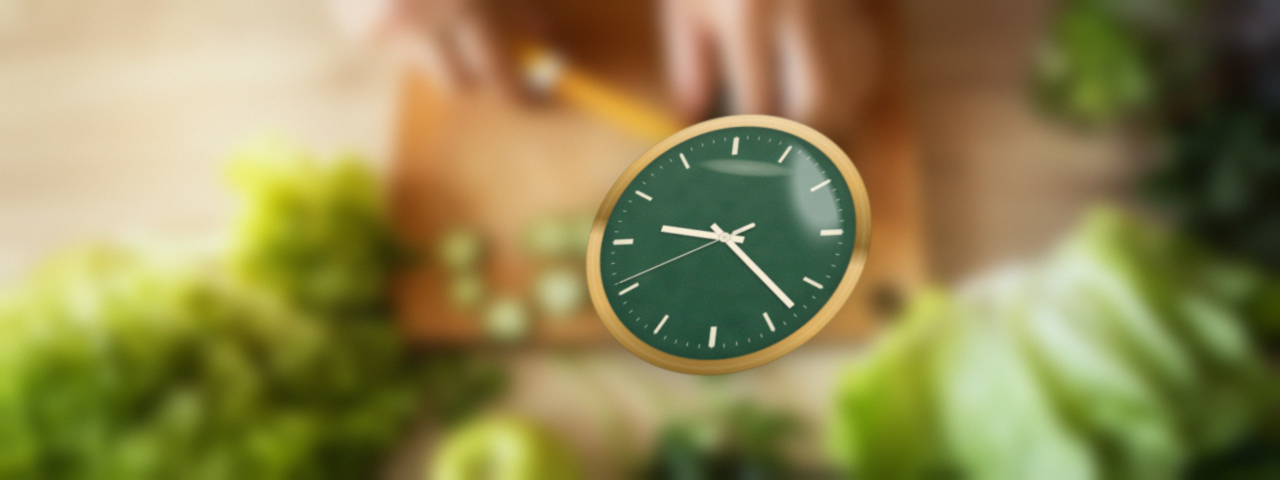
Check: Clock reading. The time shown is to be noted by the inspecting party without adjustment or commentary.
9:22:41
